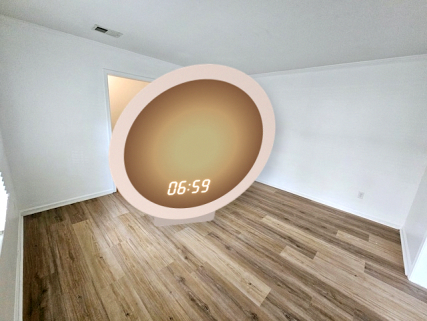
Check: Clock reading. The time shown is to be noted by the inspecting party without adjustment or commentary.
6:59
